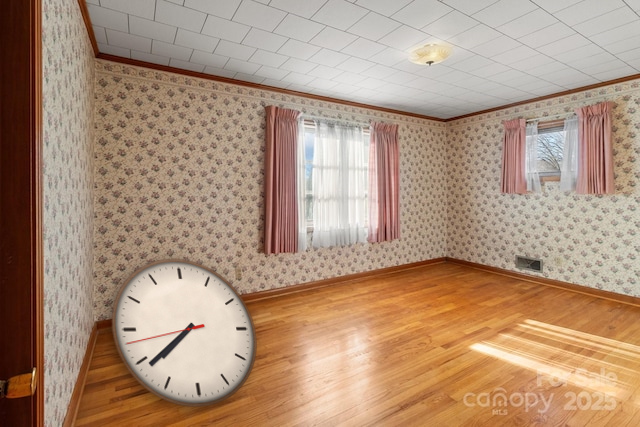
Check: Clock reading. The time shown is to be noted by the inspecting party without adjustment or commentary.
7:38:43
